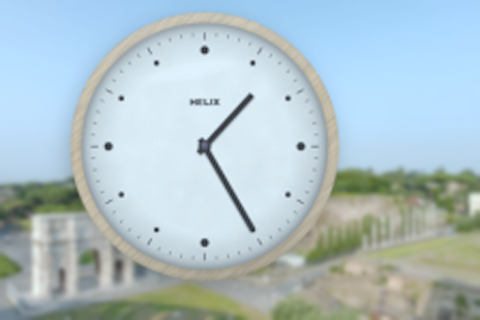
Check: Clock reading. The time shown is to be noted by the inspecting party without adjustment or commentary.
1:25
